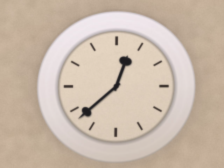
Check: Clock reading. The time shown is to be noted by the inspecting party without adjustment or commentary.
12:38
